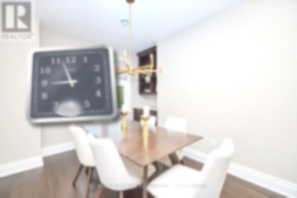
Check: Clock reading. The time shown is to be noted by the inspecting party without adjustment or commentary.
8:57
